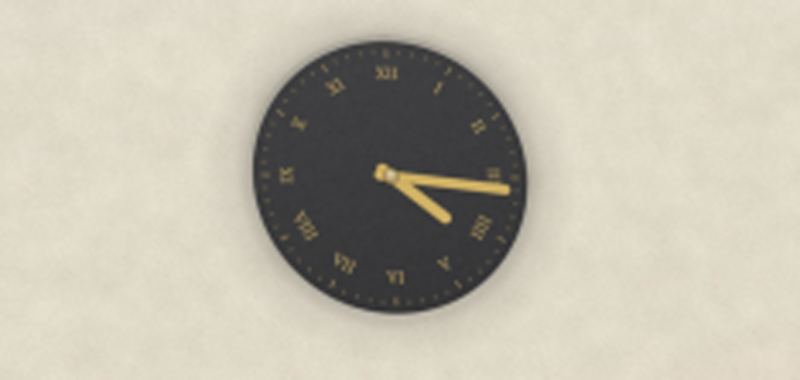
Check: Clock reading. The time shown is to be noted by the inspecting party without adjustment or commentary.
4:16
